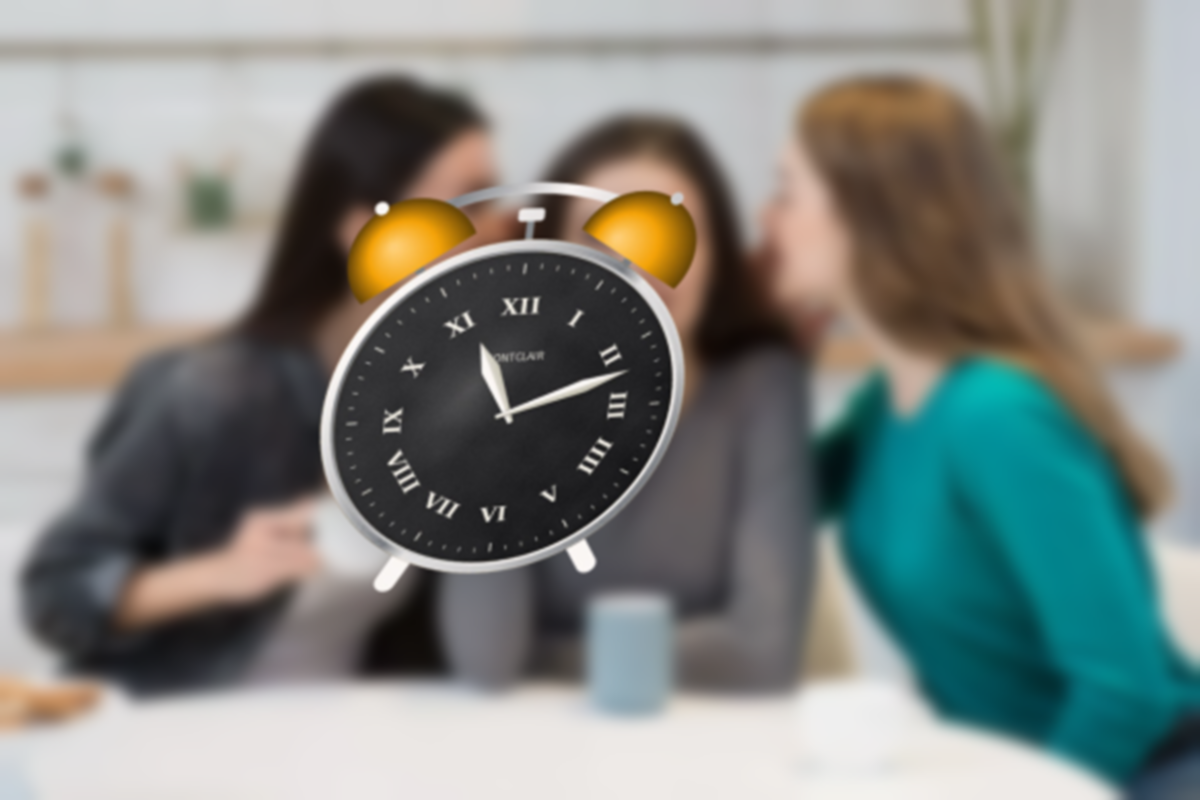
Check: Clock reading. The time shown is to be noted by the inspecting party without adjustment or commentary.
11:12
